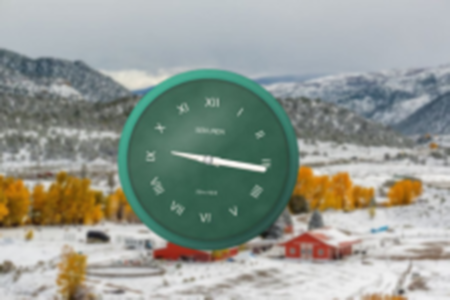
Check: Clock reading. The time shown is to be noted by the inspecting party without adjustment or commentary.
9:16
